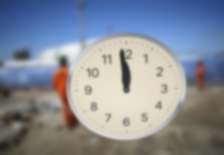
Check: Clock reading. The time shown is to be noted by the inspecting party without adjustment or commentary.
11:59
